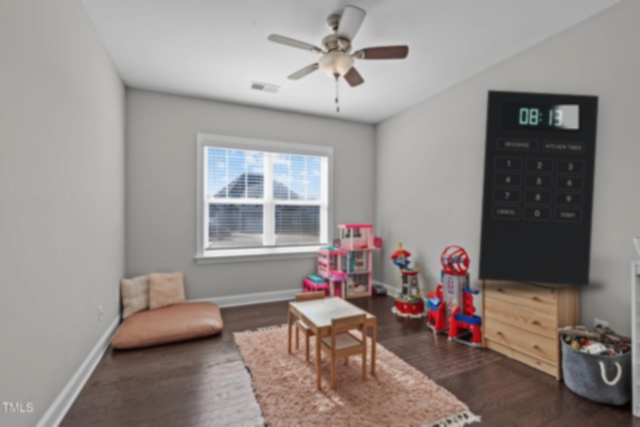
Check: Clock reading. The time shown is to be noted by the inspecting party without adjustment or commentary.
8:13
